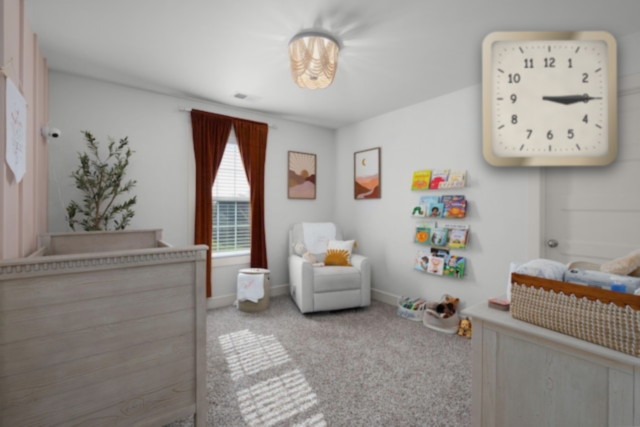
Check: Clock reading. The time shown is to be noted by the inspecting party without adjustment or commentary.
3:15
